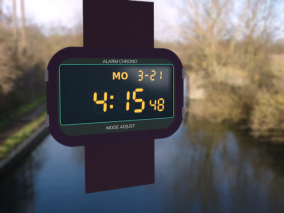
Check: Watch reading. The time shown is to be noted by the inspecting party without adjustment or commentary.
4:15:48
